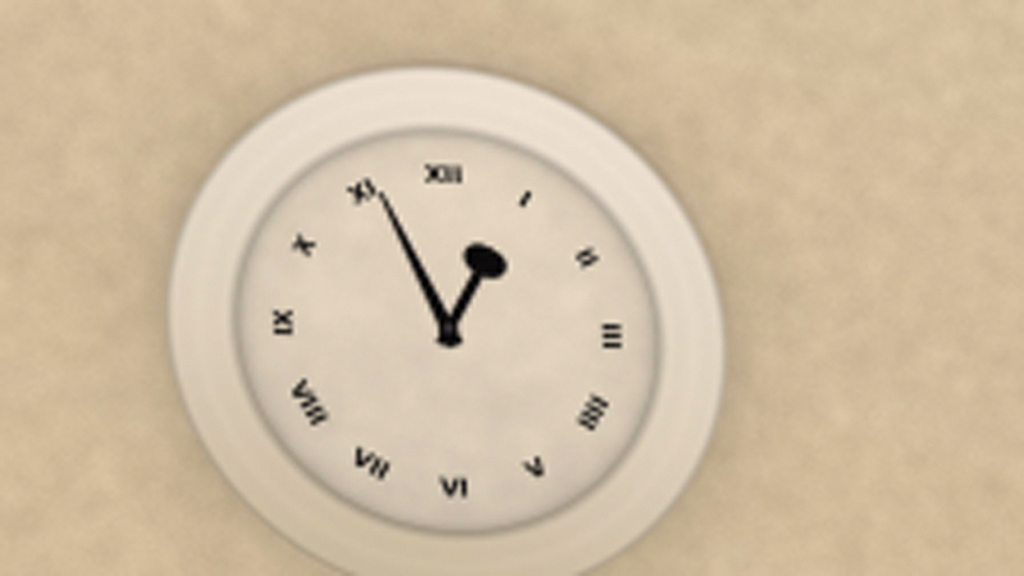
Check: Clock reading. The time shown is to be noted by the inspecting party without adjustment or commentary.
12:56
